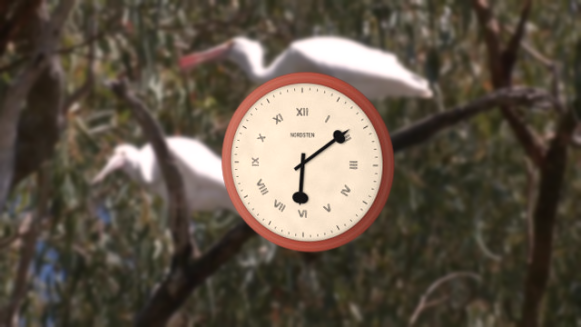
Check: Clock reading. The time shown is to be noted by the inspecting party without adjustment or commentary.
6:09
